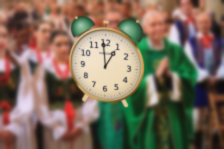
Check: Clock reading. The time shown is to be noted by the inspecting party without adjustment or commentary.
12:59
